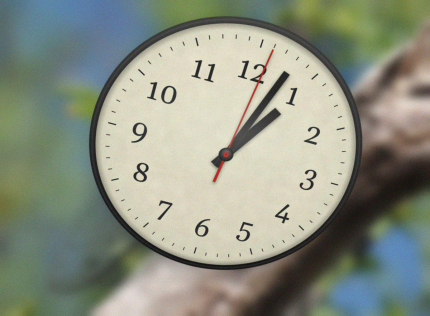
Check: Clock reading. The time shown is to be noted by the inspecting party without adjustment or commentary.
1:03:01
